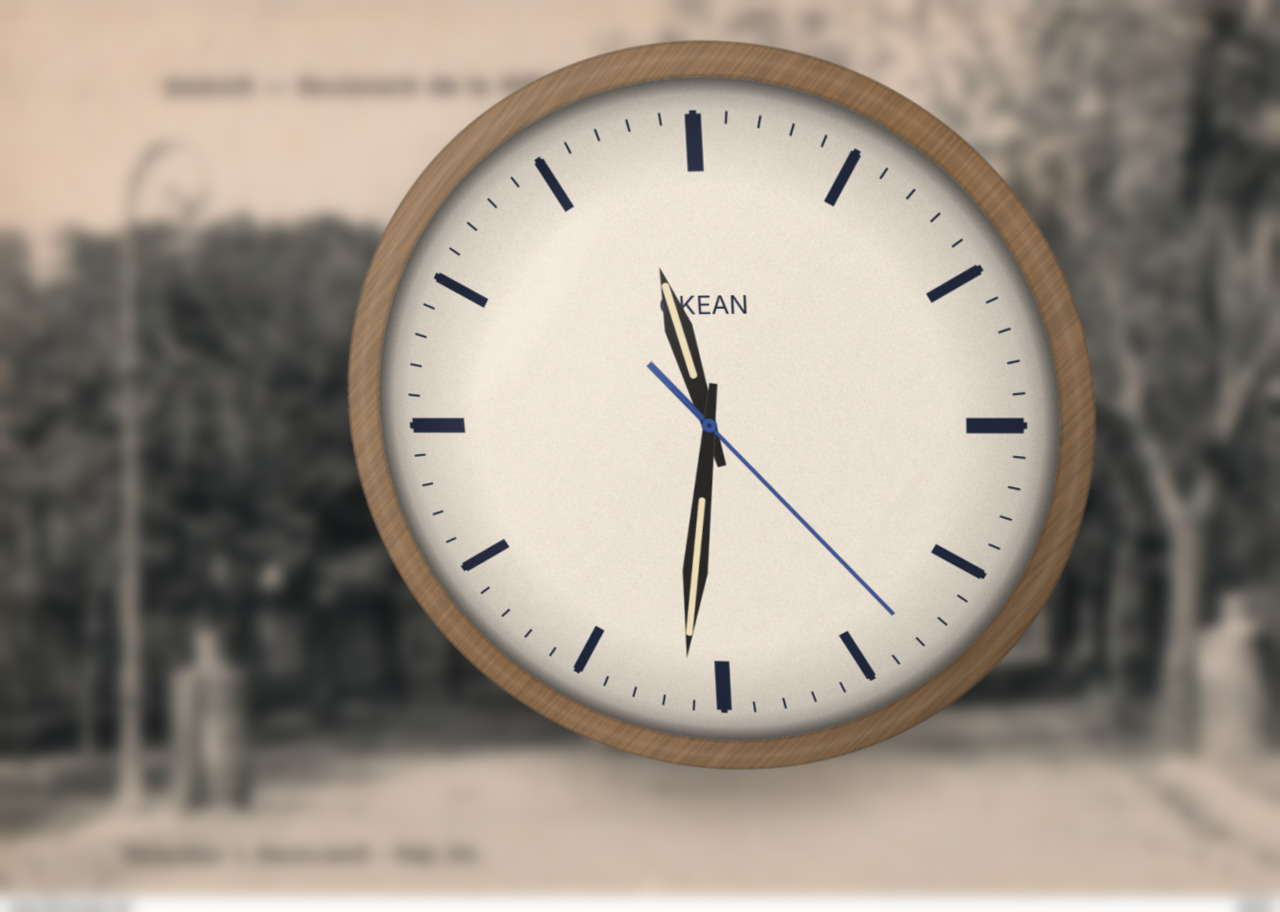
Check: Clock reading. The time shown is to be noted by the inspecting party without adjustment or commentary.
11:31:23
